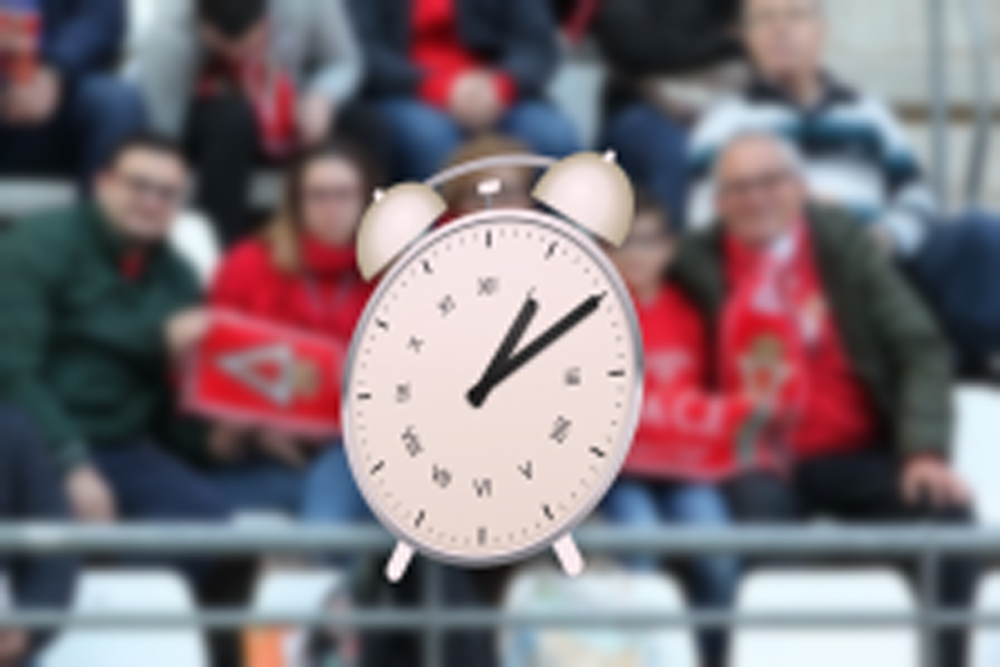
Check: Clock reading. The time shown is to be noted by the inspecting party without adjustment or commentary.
1:10
